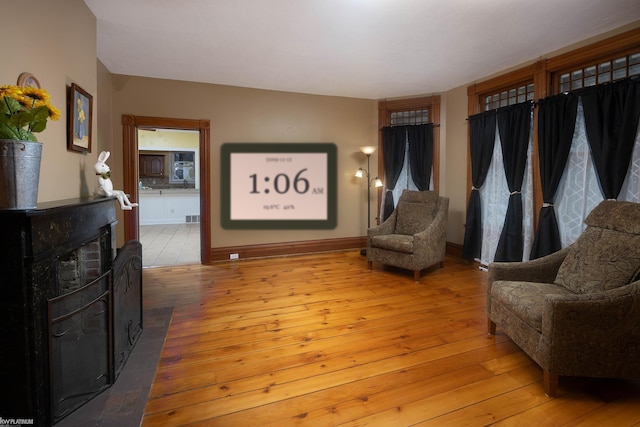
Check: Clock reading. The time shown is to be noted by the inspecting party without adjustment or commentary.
1:06
